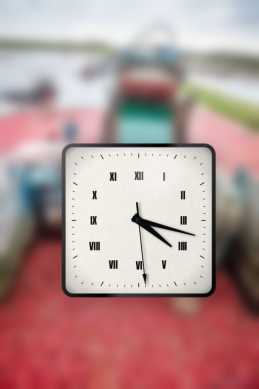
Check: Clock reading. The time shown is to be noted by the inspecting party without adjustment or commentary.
4:17:29
